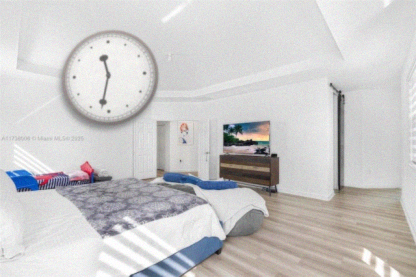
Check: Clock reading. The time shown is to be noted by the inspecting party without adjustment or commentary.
11:32
